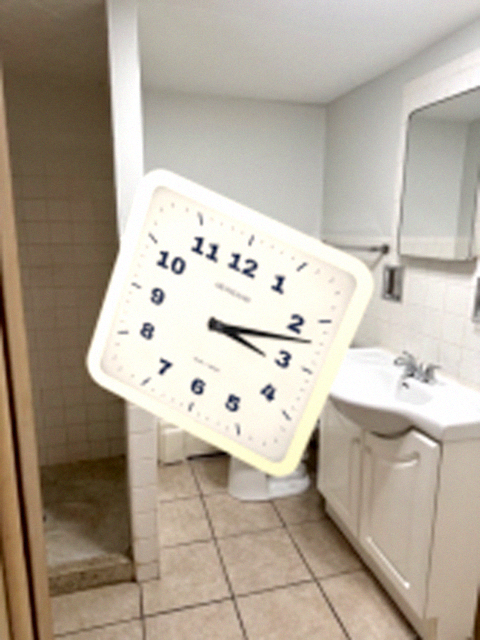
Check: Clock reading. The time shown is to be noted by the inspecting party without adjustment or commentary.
3:12
